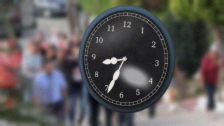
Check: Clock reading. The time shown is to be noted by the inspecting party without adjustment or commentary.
8:34
